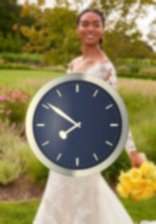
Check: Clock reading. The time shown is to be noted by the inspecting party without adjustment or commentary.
7:51
